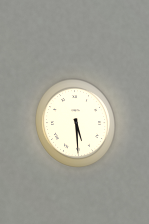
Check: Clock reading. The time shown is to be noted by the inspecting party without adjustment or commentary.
5:30
